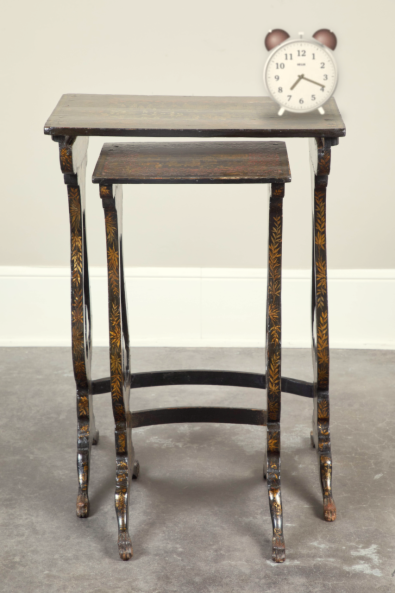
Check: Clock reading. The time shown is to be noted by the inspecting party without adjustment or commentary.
7:19
